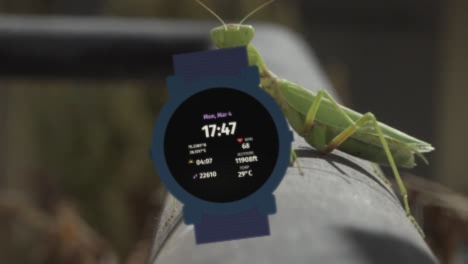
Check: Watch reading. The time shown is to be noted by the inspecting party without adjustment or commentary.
17:47
